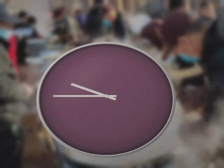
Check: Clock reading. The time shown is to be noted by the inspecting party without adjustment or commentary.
9:45
